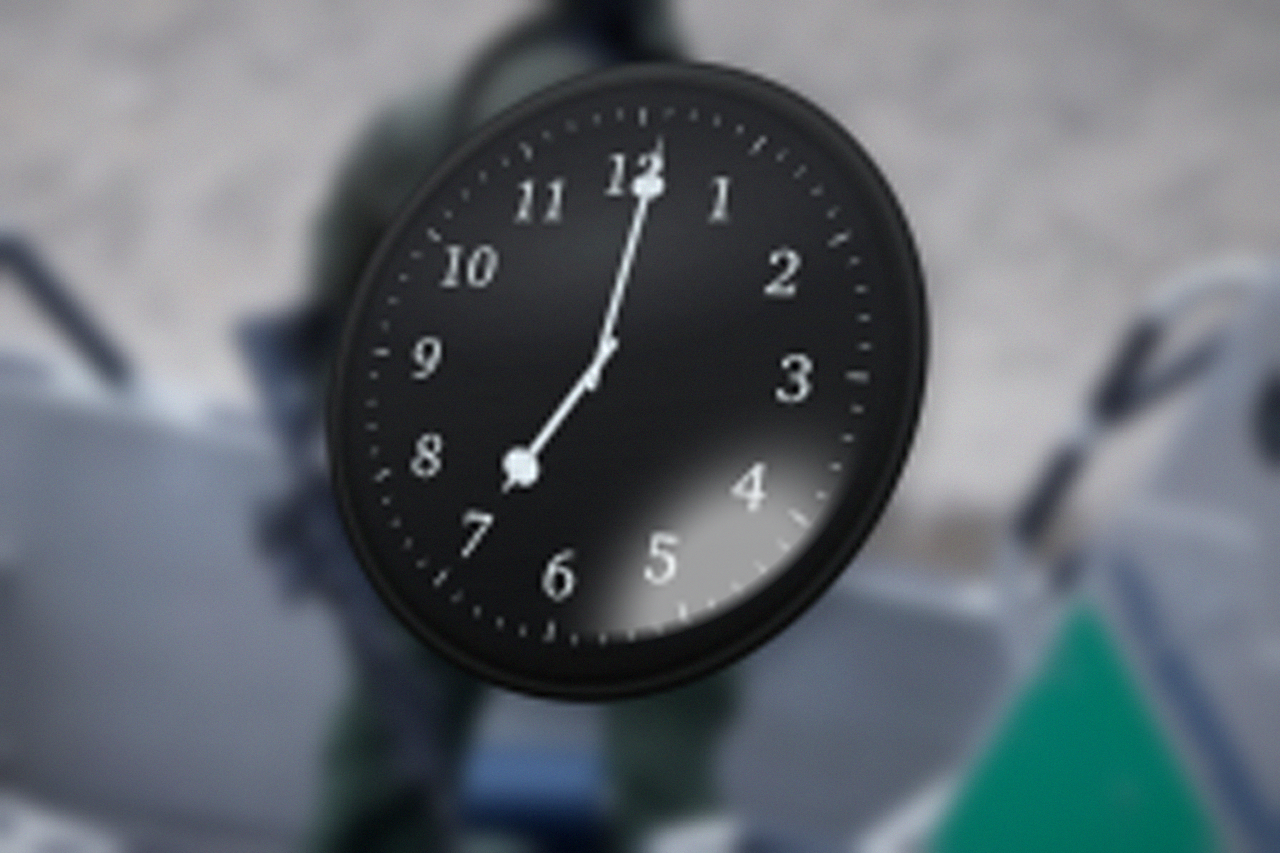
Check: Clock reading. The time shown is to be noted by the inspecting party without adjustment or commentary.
7:01
